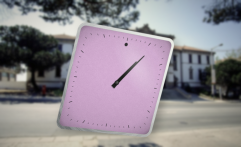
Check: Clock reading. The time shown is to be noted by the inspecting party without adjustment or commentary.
1:06
